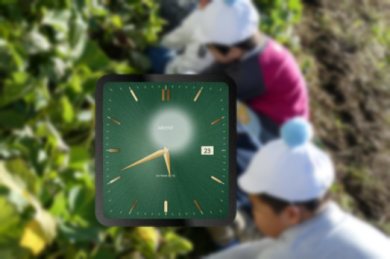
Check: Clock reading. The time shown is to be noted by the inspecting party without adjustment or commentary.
5:41
